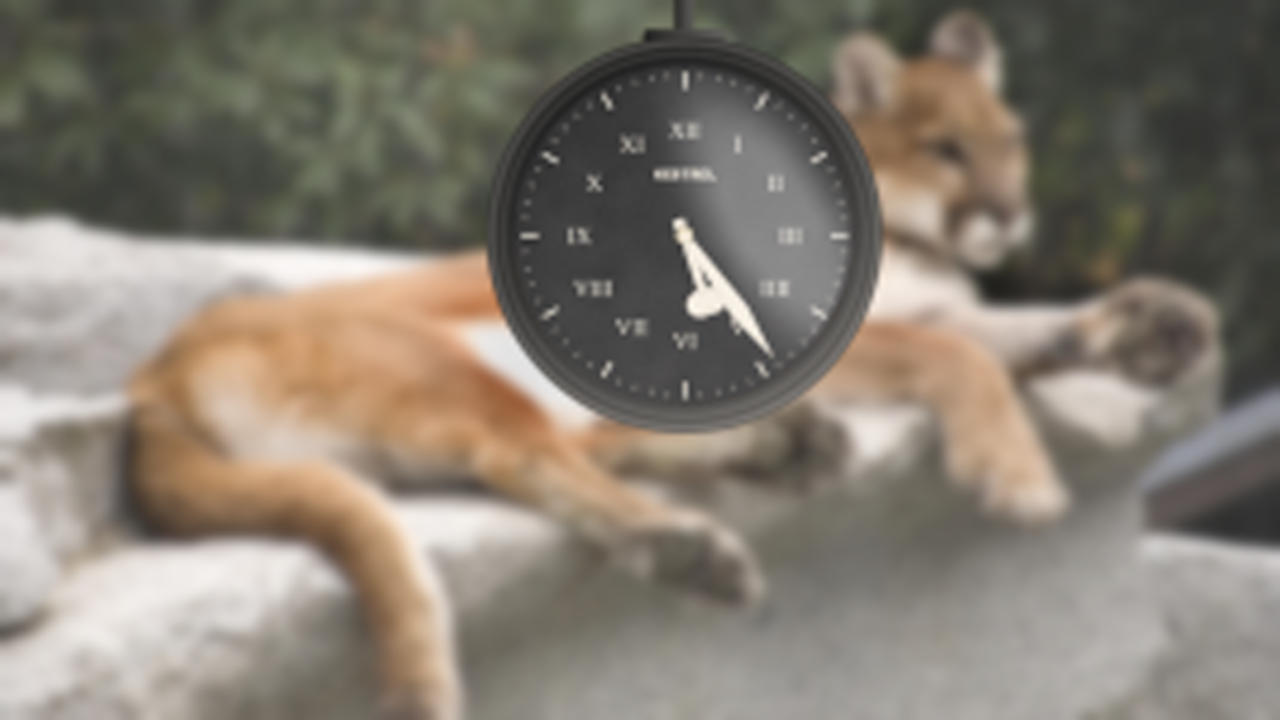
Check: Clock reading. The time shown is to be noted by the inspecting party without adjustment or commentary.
5:24
